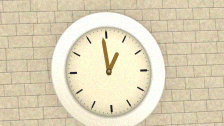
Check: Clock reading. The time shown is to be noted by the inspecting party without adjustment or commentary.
12:59
